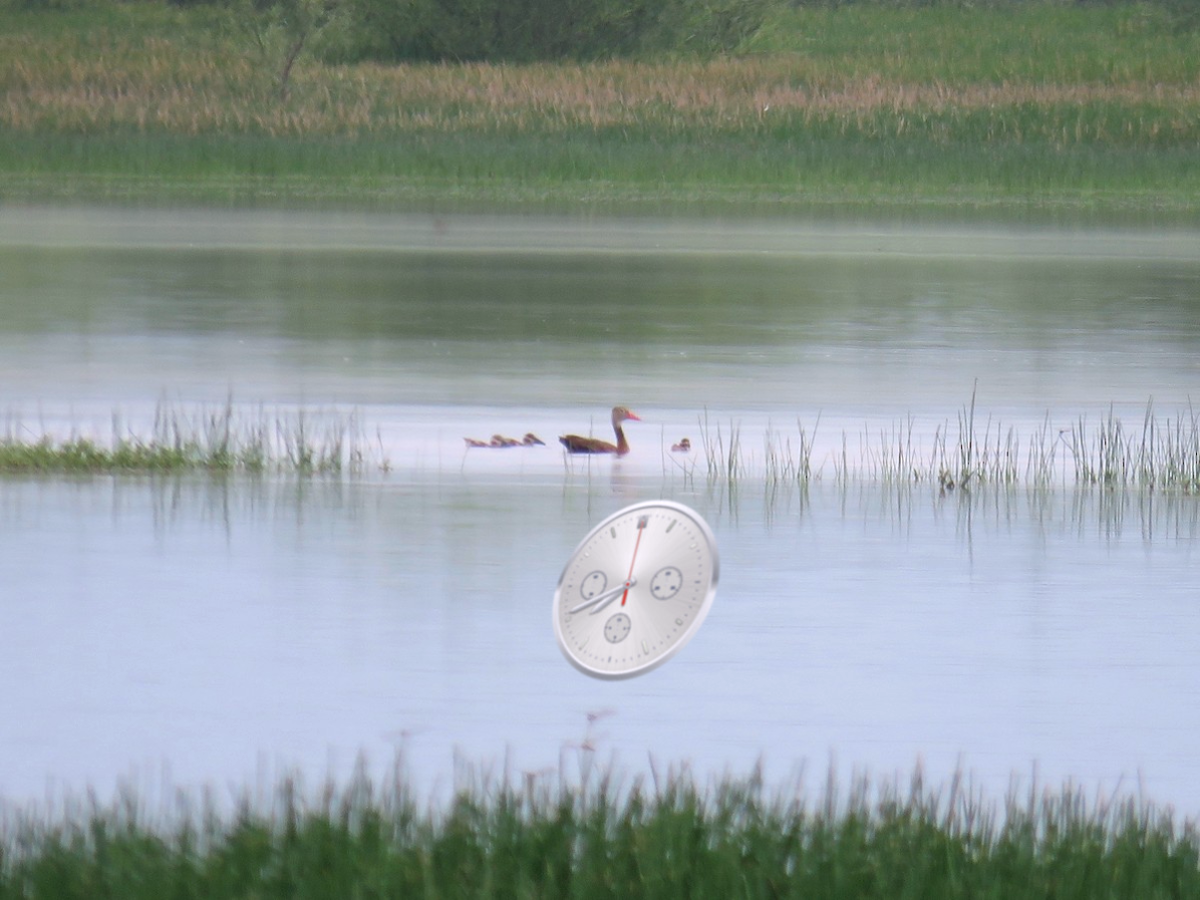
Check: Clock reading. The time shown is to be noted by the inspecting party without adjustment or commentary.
7:41
